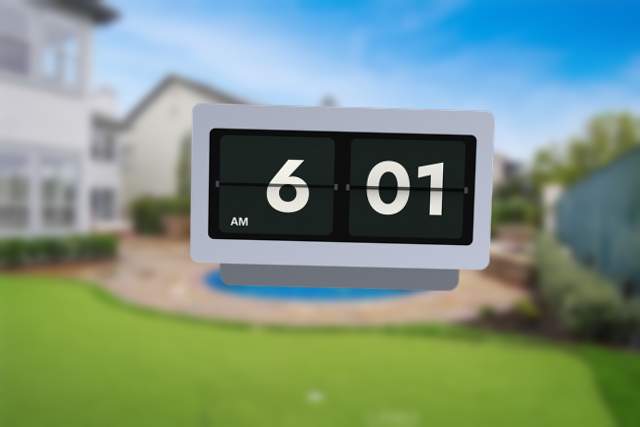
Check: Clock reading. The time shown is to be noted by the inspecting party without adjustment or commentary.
6:01
